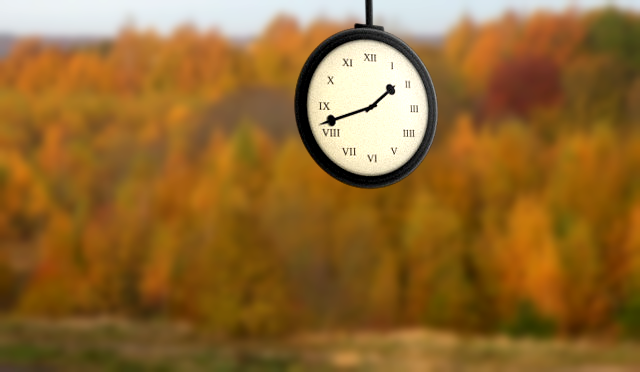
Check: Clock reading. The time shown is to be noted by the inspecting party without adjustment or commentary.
1:42
